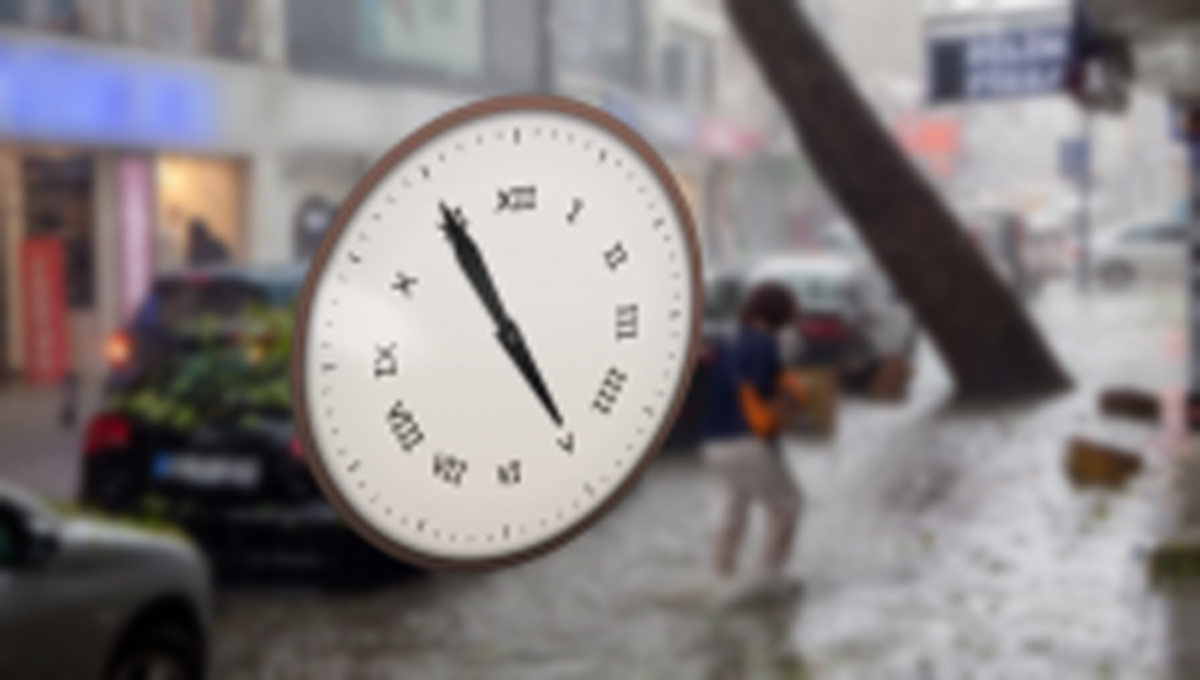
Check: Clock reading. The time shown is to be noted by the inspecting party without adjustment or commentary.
4:55
